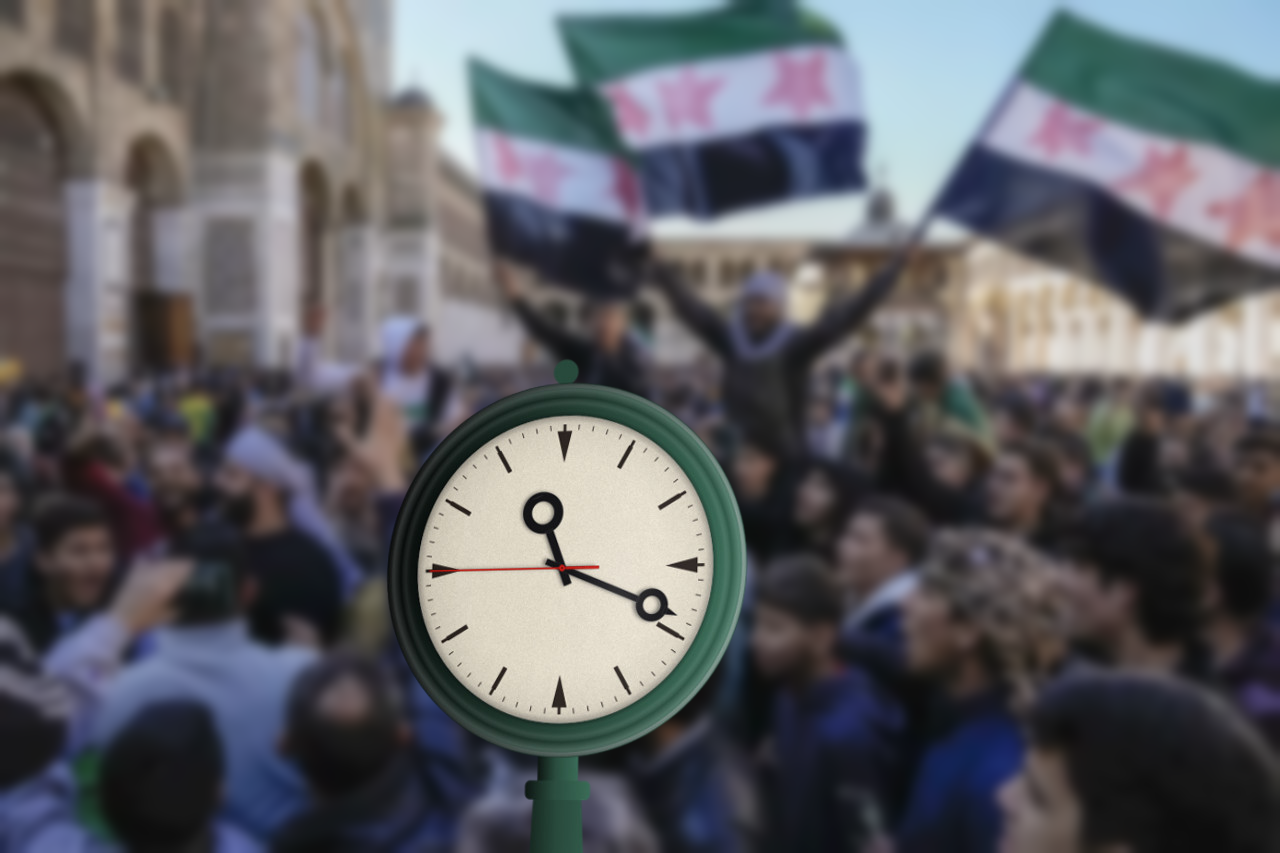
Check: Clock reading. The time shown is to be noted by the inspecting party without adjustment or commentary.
11:18:45
